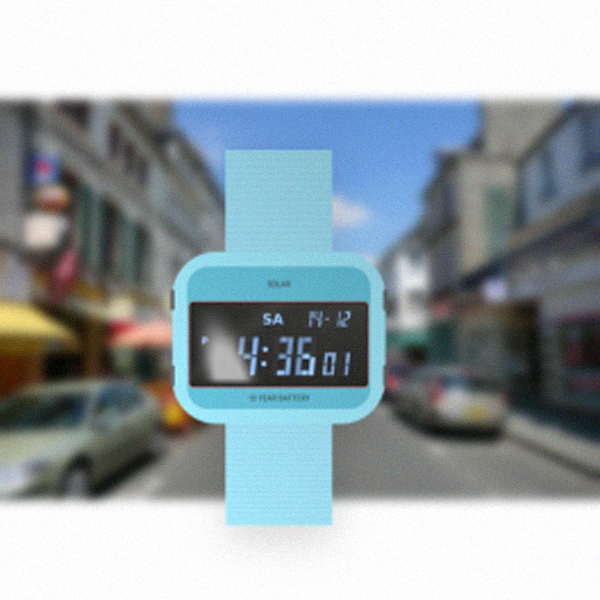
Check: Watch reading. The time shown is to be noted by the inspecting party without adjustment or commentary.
4:36:01
